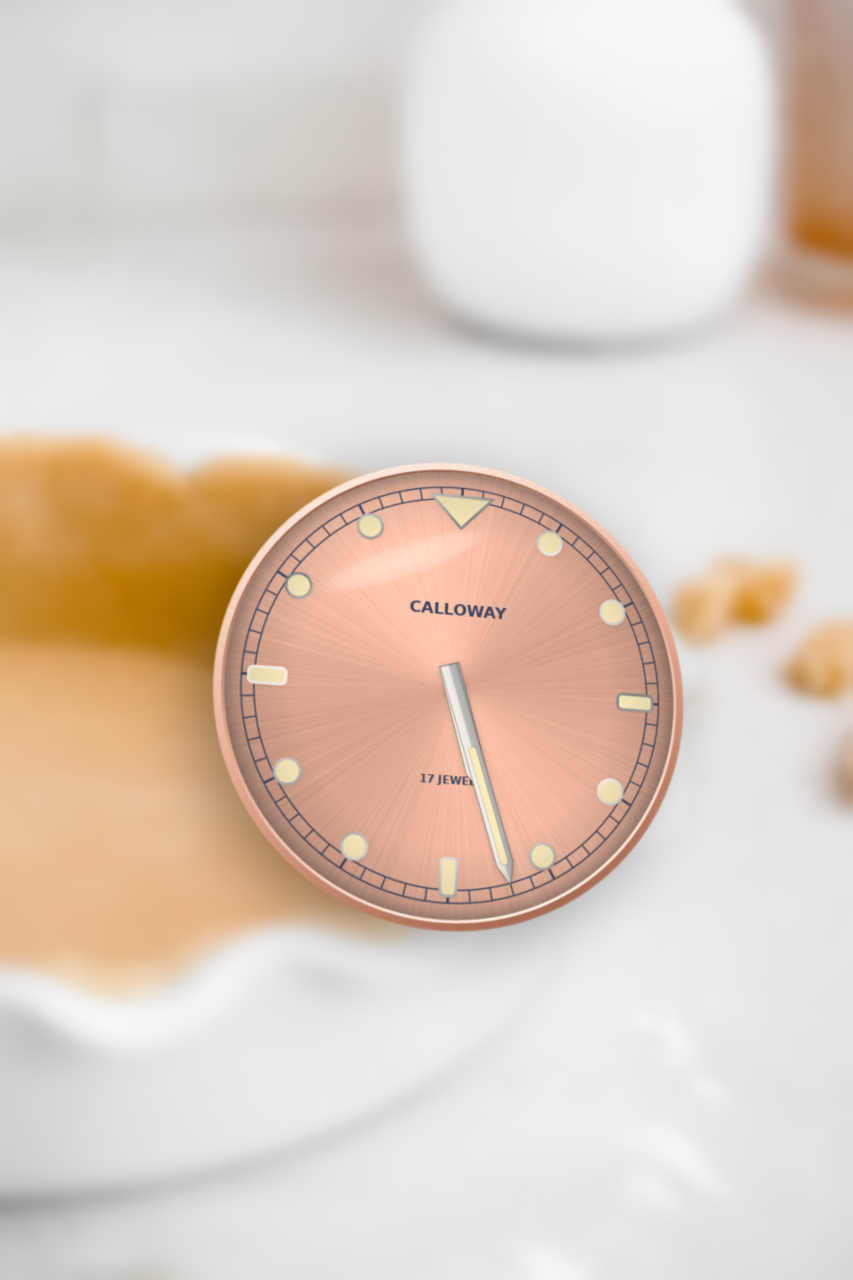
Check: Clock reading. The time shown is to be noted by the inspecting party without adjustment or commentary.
5:27
